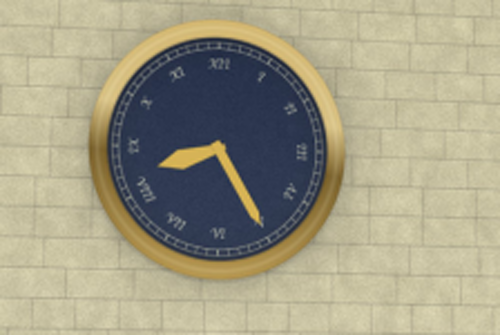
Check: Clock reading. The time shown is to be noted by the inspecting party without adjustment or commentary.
8:25
